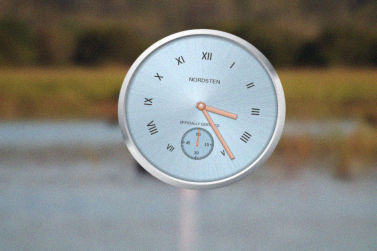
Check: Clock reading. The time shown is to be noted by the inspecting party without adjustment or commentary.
3:24
